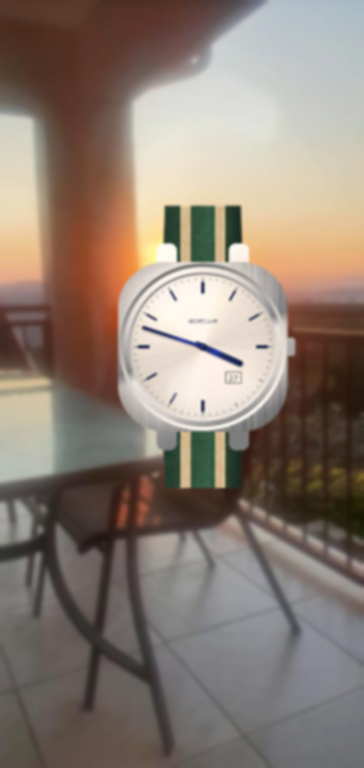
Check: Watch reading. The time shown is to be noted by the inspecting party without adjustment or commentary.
3:48
